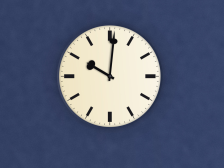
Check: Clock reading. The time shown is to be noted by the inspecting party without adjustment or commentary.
10:01
